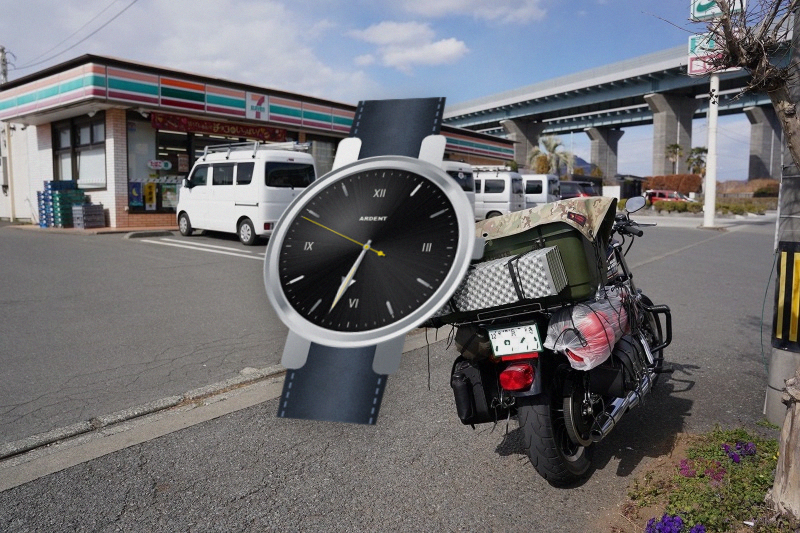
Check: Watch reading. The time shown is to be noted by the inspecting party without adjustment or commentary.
6:32:49
